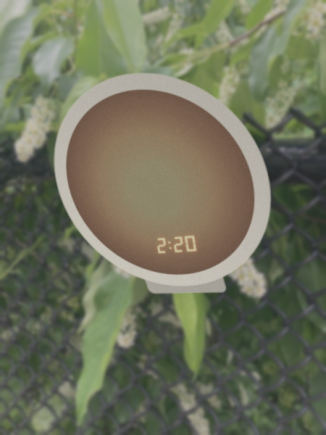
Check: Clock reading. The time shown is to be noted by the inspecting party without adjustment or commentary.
2:20
